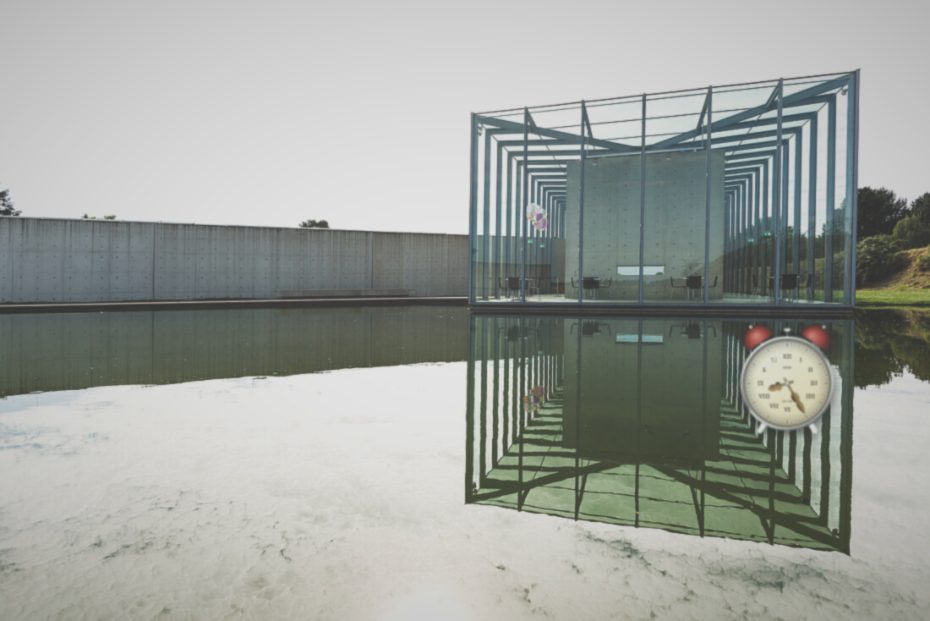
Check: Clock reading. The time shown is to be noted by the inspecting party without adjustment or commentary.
8:25
